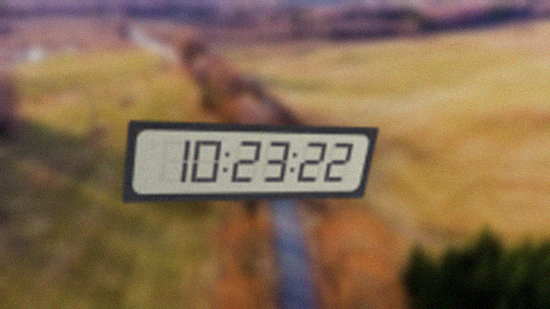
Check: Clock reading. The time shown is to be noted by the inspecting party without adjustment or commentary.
10:23:22
